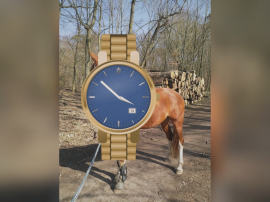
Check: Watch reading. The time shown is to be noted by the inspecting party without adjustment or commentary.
3:52
